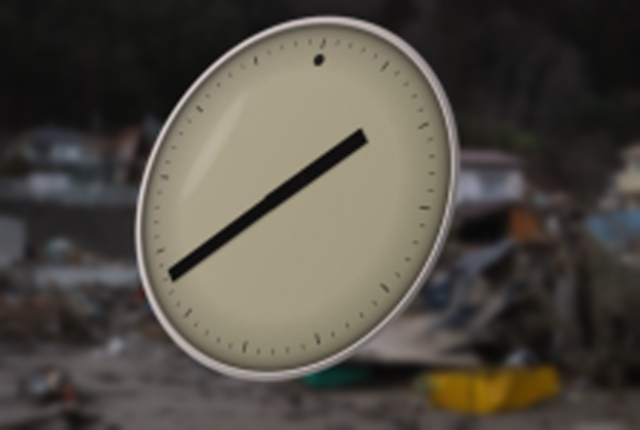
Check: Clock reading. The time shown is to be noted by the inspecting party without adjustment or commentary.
1:38
